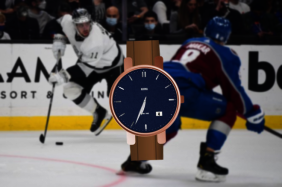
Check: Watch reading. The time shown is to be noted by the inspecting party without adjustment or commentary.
6:34
